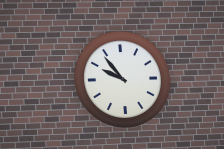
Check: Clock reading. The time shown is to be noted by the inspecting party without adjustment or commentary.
9:54
